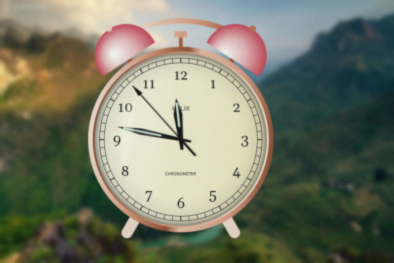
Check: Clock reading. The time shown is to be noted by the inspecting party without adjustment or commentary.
11:46:53
